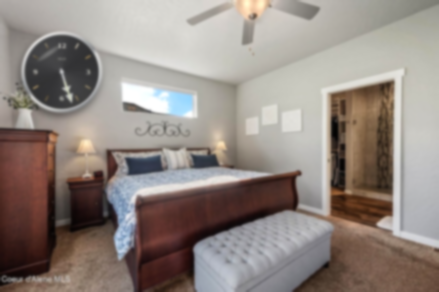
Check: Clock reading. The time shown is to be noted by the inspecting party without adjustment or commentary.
5:27
